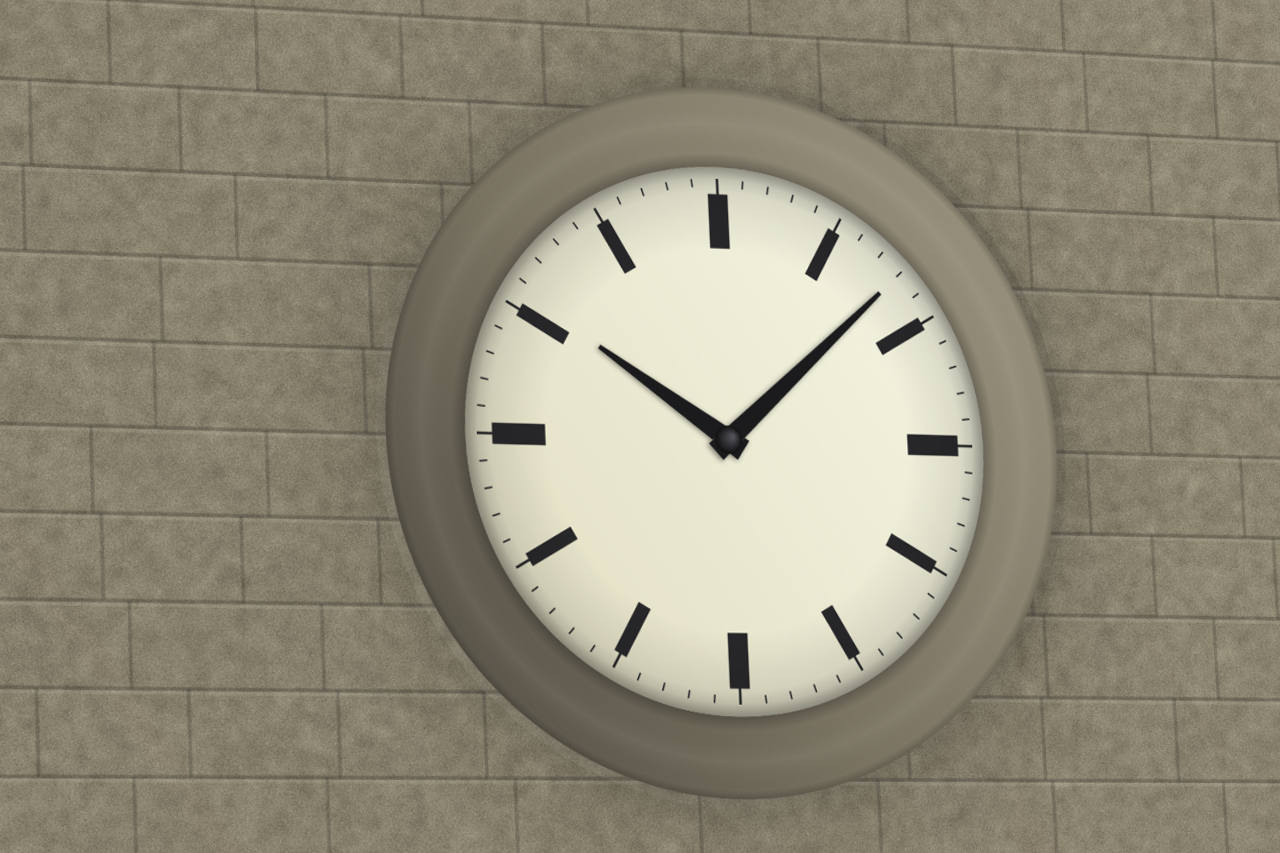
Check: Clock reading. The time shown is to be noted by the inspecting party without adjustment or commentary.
10:08
